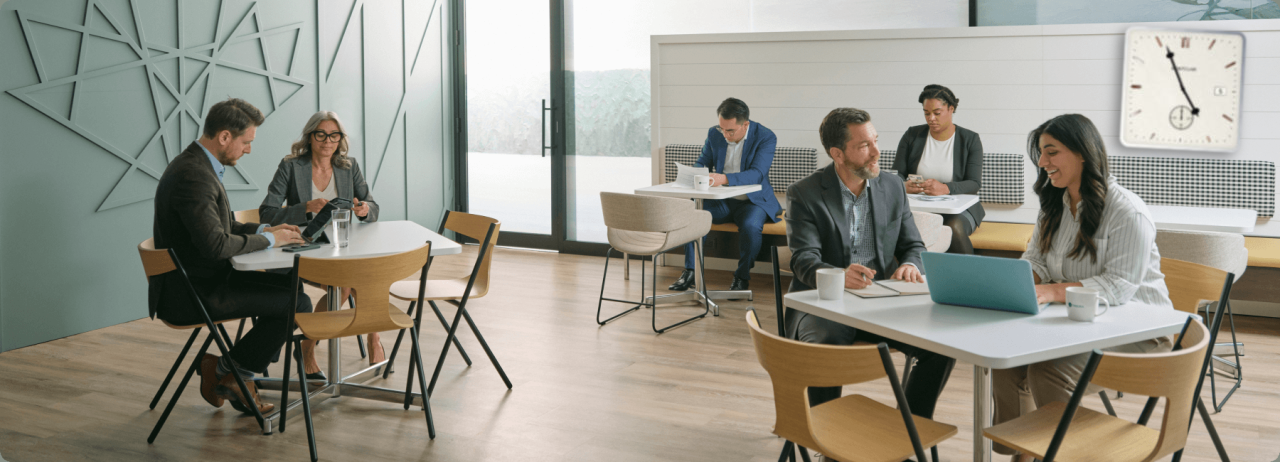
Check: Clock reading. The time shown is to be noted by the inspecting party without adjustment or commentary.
4:56
